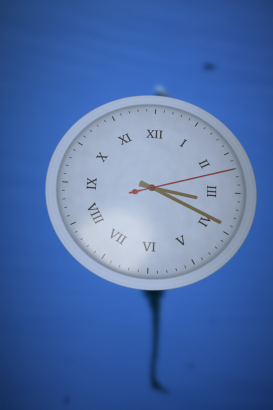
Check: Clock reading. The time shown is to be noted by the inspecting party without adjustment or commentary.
3:19:12
